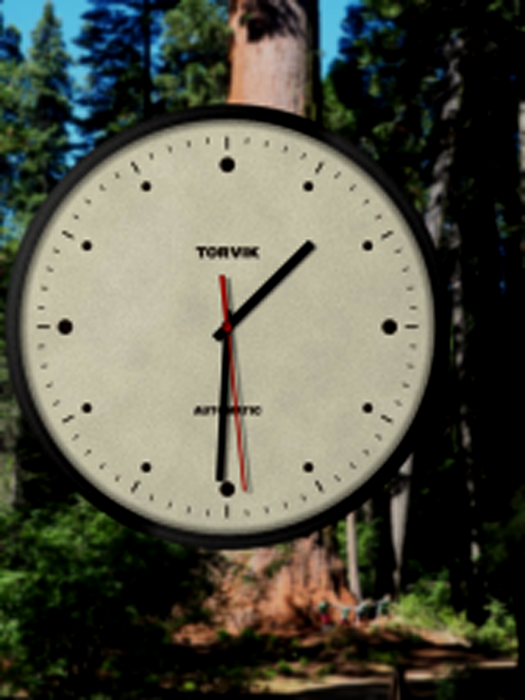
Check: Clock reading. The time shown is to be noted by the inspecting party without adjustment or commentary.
1:30:29
